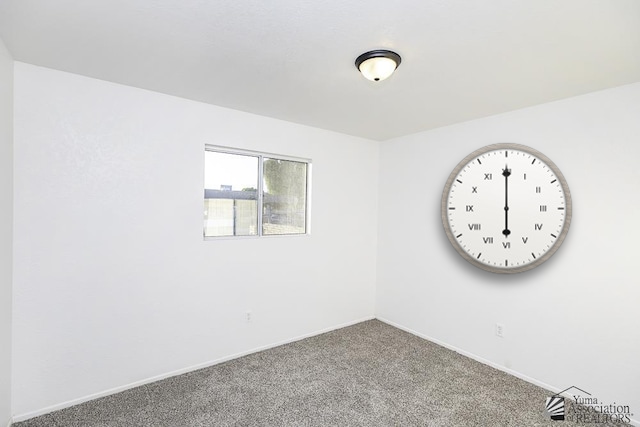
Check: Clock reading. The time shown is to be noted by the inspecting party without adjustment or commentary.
6:00
